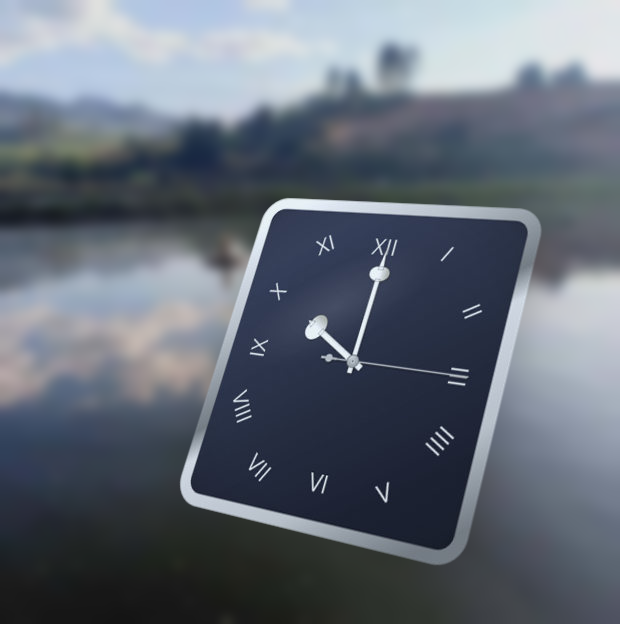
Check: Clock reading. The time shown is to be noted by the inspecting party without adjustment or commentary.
10:00:15
